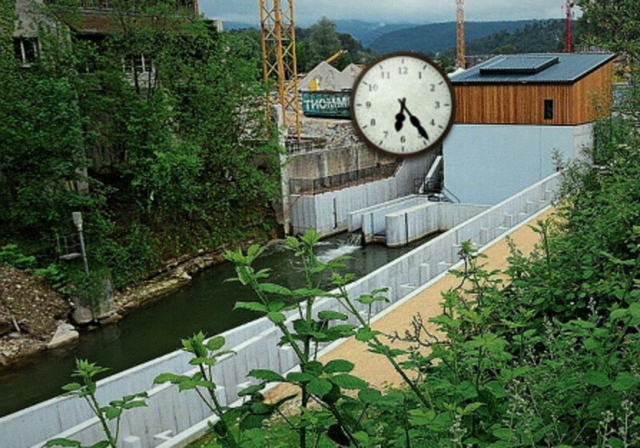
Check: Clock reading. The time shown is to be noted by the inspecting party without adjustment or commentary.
6:24
